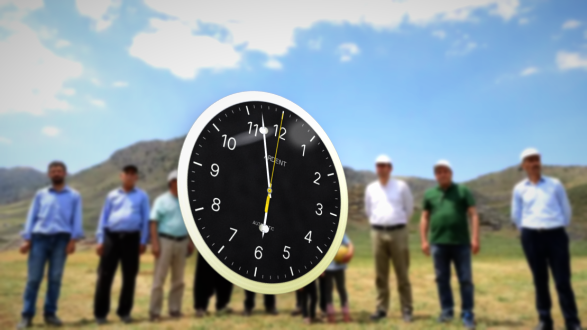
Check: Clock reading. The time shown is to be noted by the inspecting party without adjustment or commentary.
5:57:00
